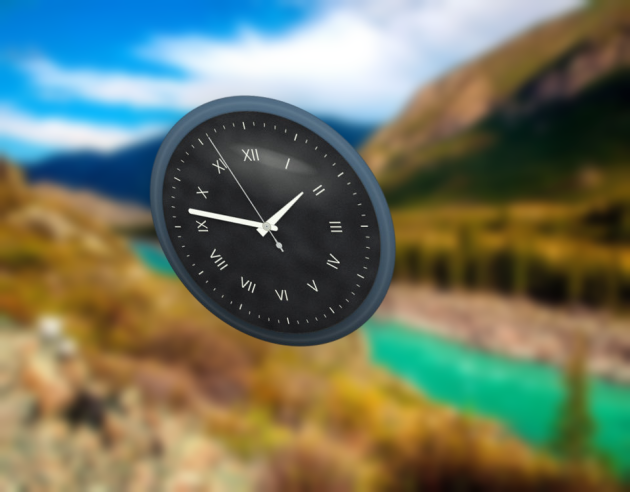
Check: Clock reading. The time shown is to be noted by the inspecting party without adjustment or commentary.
1:46:56
